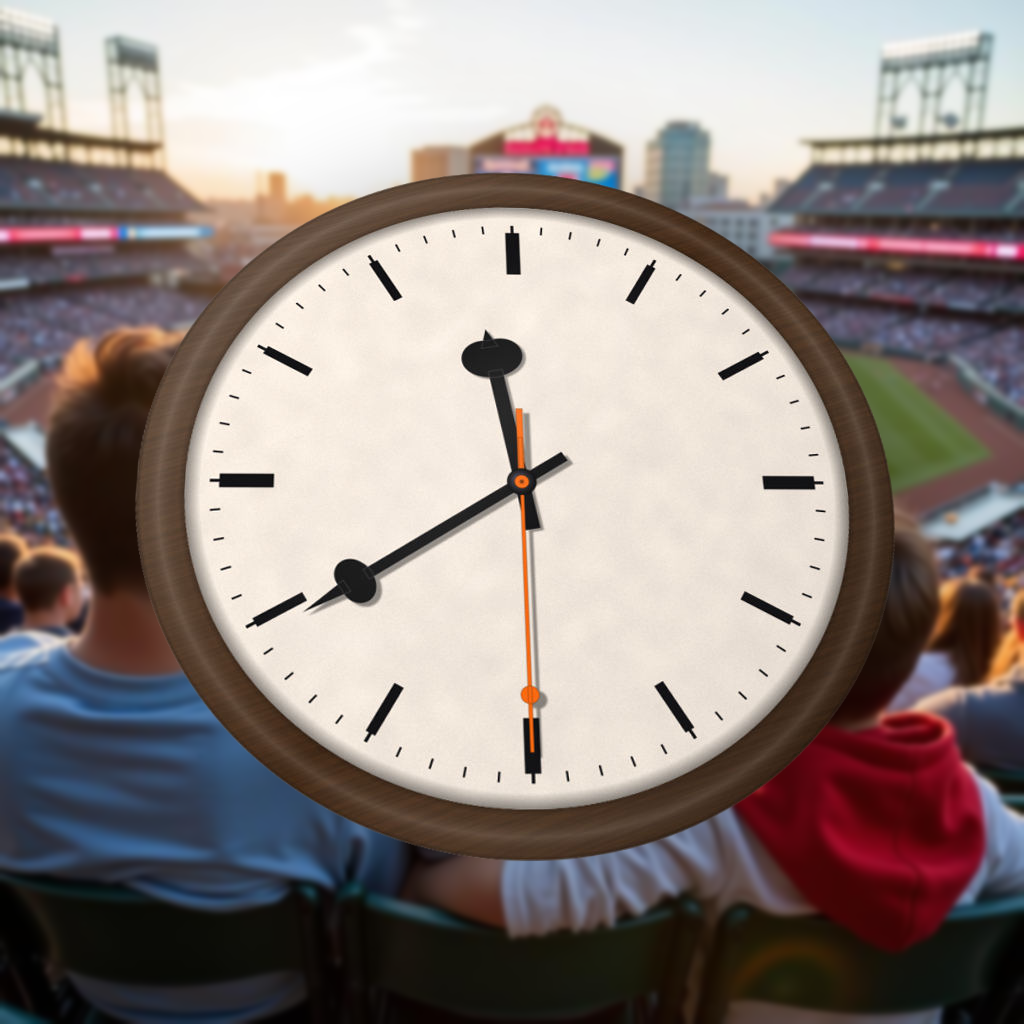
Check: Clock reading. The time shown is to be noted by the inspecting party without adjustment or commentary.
11:39:30
